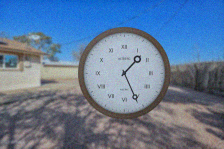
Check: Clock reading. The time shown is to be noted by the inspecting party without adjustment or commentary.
1:26
